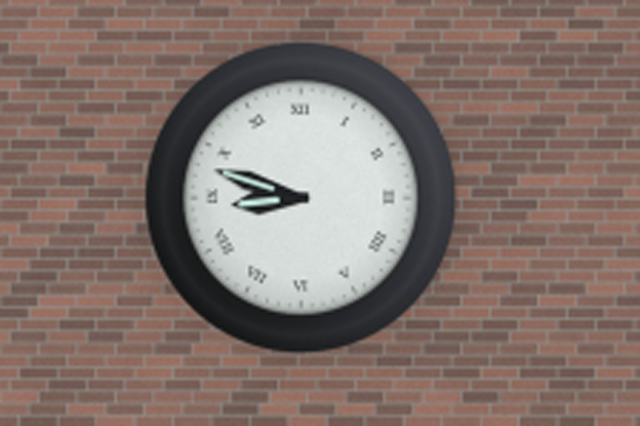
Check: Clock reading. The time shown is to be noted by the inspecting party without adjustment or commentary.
8:48
